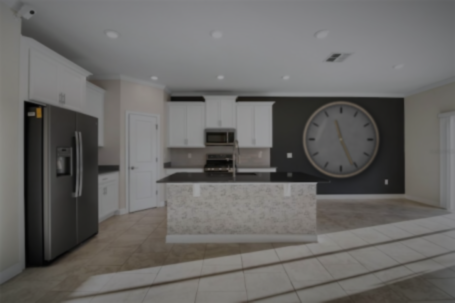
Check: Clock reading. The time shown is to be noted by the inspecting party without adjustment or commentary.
11:26
